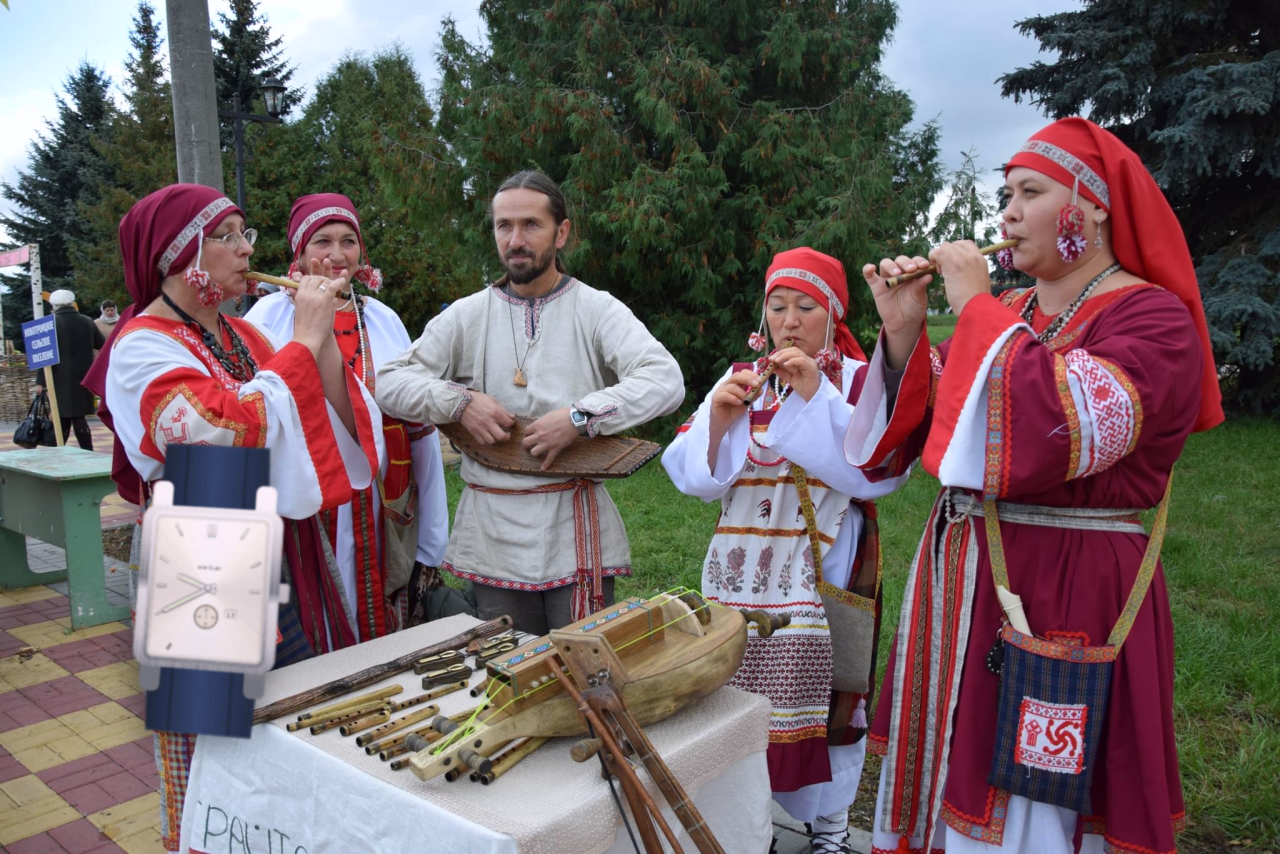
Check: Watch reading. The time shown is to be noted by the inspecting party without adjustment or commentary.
9:40
